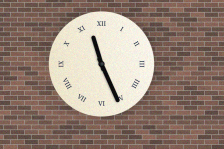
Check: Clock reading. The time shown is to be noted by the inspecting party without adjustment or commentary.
11:26
